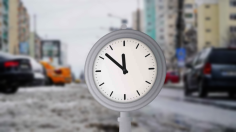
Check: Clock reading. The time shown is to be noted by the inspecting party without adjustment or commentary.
11:52
